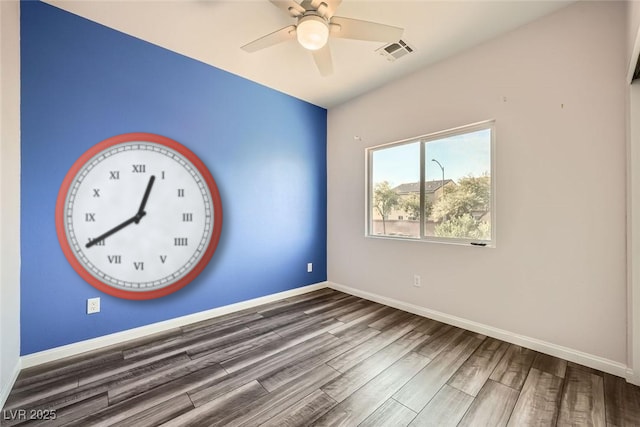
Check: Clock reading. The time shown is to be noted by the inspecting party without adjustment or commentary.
12:40
